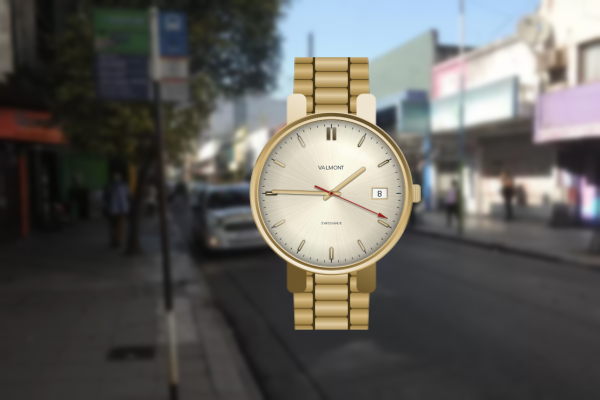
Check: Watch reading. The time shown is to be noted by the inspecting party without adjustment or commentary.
1:45:19
